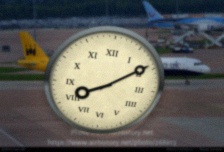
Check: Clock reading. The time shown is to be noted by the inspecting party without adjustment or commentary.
8:09
